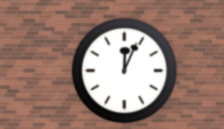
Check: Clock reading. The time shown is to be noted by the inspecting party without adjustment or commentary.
12:04
